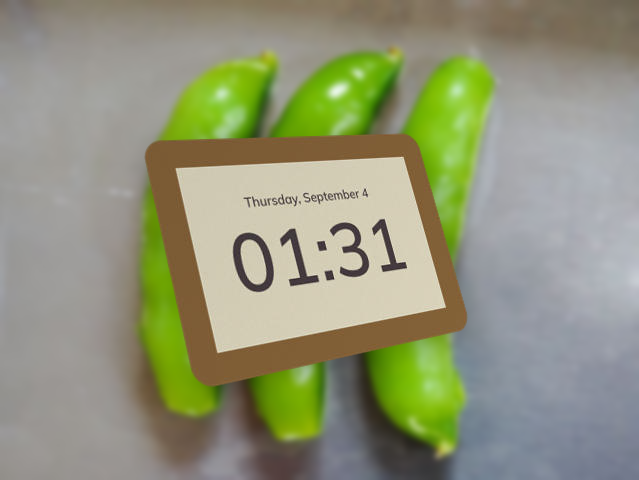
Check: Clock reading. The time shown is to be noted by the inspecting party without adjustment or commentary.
1:31
